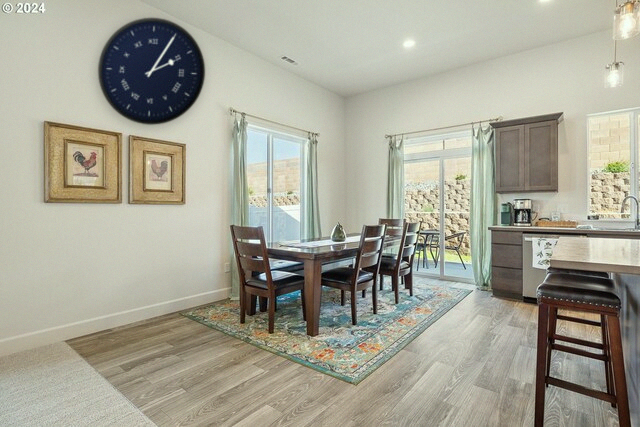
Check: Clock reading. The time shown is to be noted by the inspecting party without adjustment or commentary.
2:05
